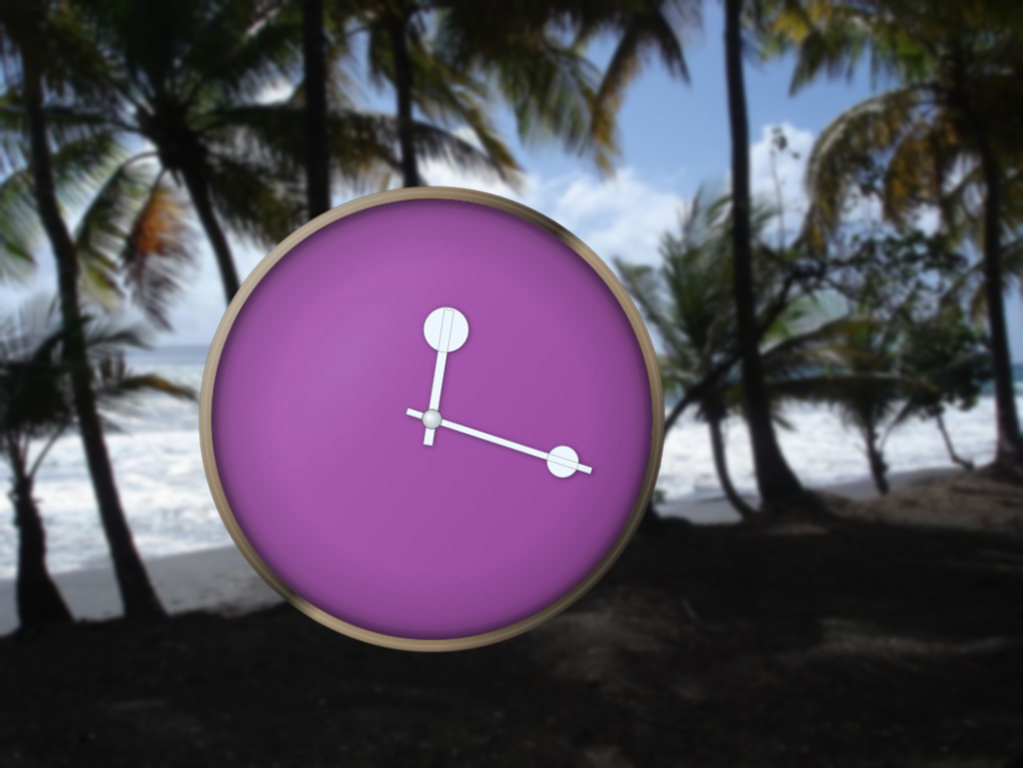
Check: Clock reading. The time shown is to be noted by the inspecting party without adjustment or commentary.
12:18
